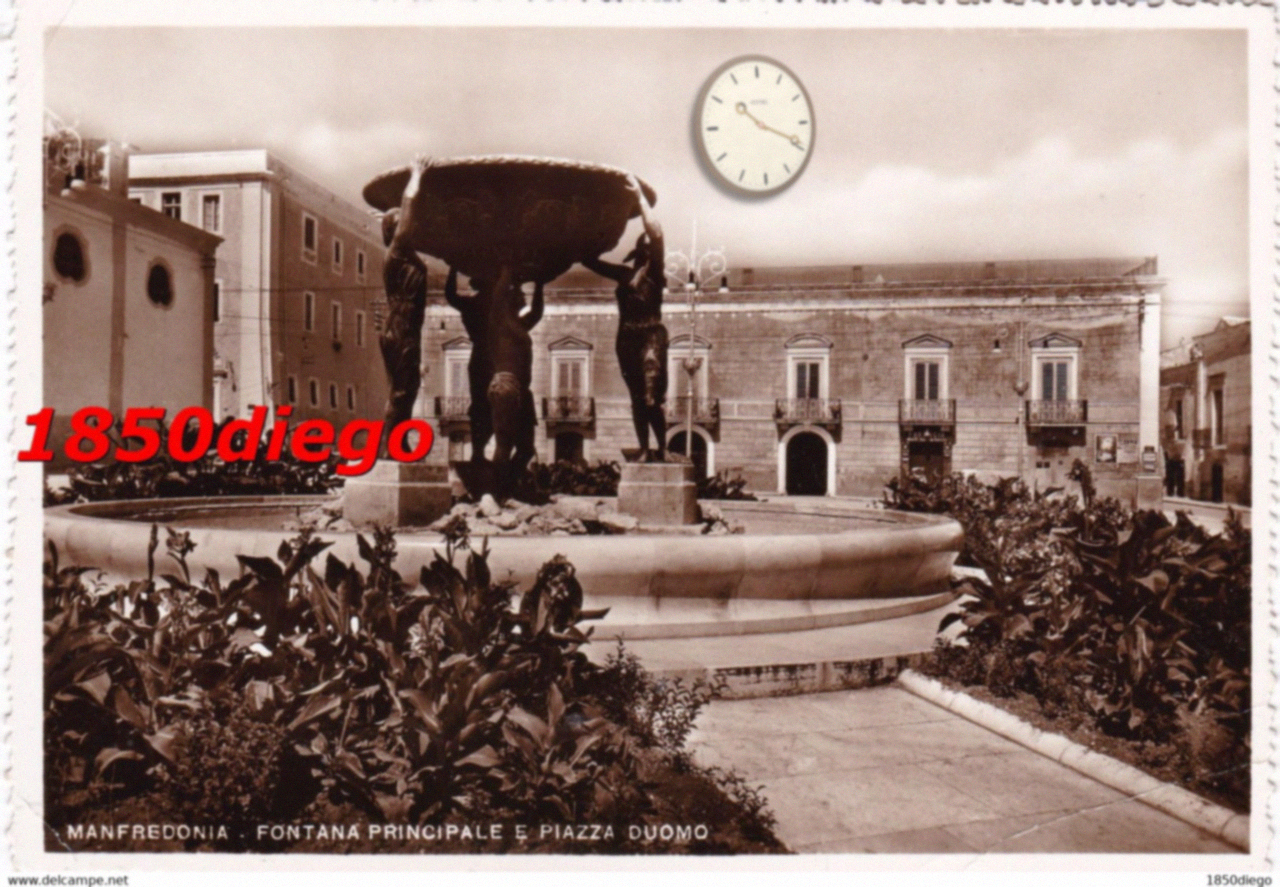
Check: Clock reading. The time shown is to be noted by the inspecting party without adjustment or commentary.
10:19
